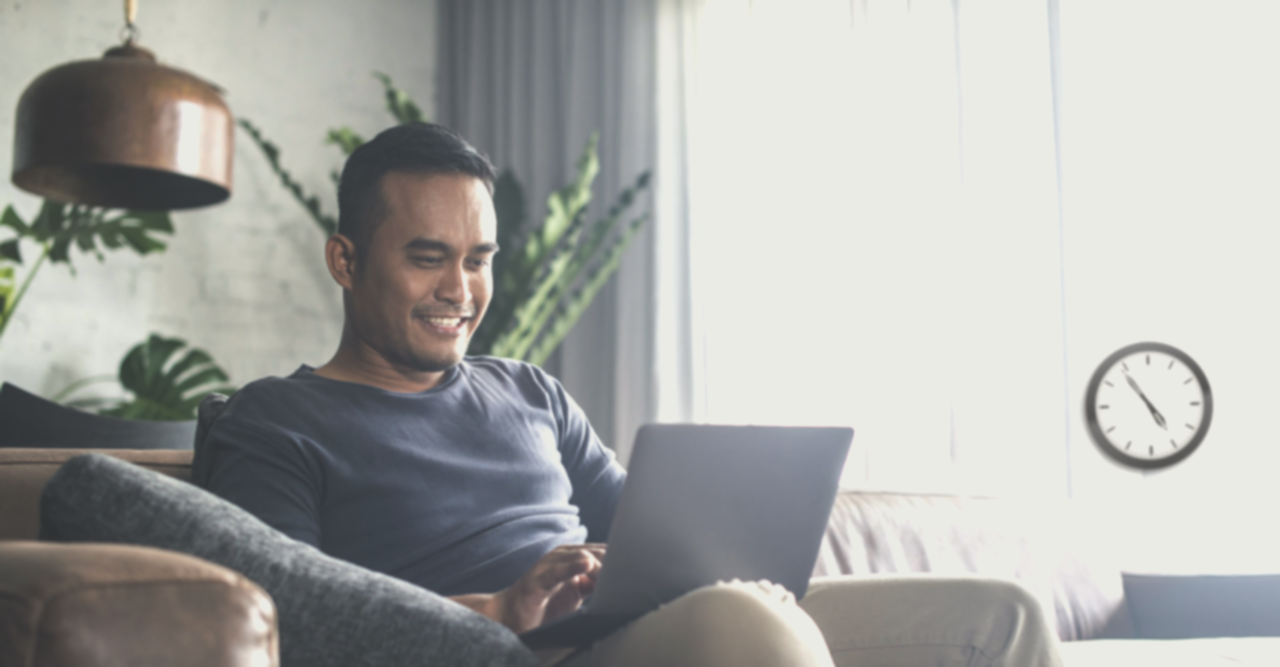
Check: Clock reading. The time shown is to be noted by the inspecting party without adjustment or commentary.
4:54
